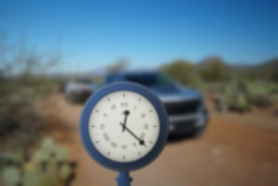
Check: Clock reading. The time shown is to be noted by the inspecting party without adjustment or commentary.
12:22
